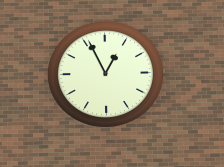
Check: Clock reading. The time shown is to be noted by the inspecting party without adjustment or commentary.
12:56
